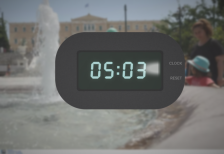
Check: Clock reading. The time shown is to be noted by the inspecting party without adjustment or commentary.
5:03
